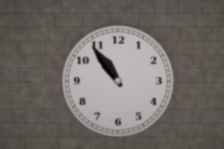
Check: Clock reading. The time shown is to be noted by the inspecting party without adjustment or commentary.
10:54
